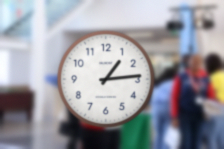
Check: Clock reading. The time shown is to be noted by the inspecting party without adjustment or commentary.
1:14
